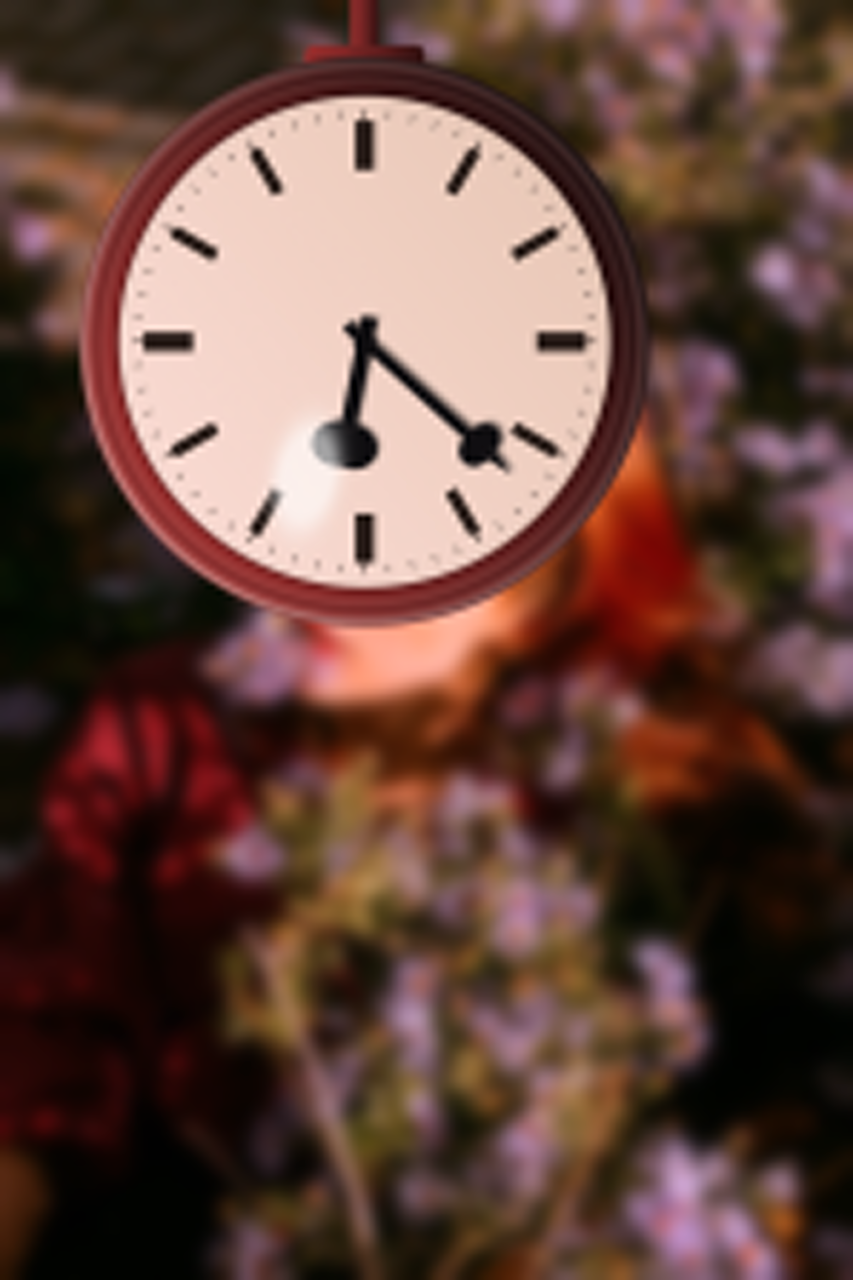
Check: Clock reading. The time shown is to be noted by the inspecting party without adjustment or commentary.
6:22
